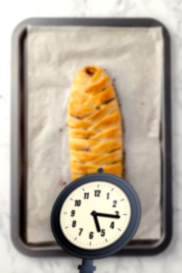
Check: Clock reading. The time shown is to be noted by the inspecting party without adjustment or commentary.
5:16
